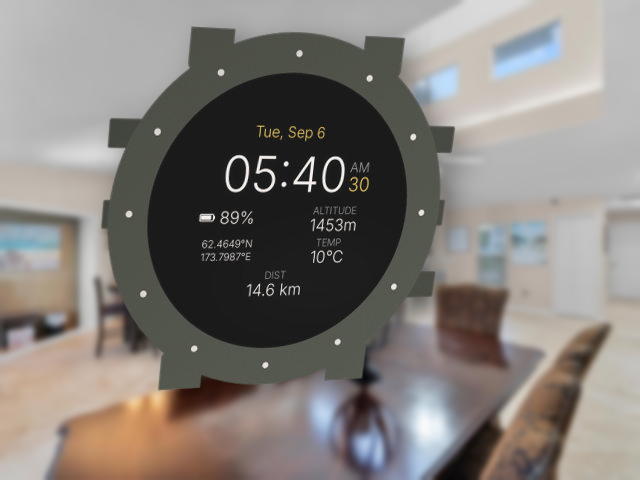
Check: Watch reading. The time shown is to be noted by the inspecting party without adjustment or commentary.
5:40:30
